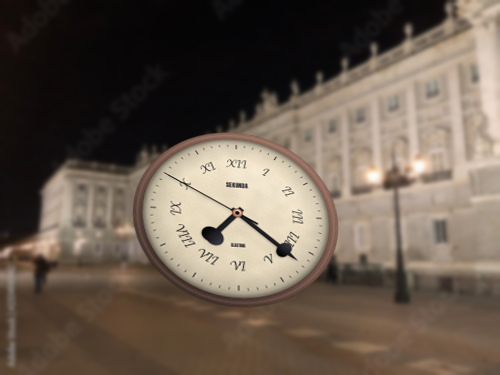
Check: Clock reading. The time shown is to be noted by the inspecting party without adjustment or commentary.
7:21:50
